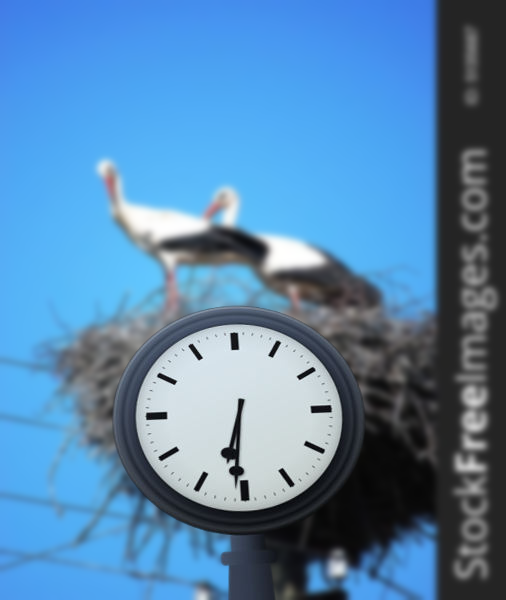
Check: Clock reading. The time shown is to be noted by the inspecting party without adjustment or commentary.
6:31
